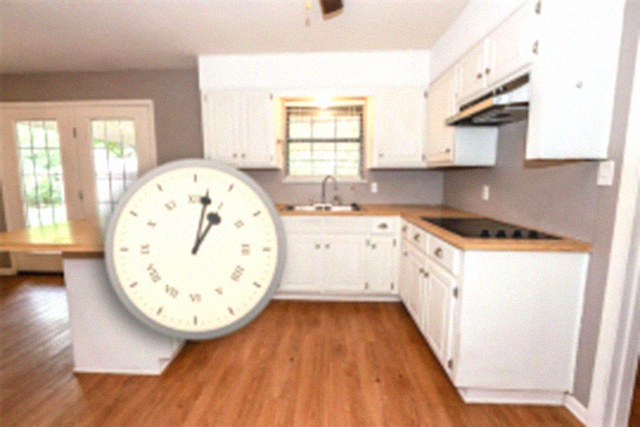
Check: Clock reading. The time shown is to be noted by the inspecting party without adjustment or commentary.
1:02
